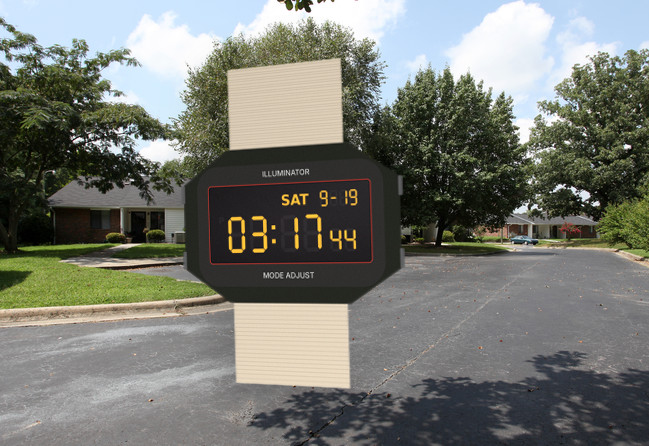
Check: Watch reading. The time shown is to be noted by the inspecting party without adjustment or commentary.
3:17:44
